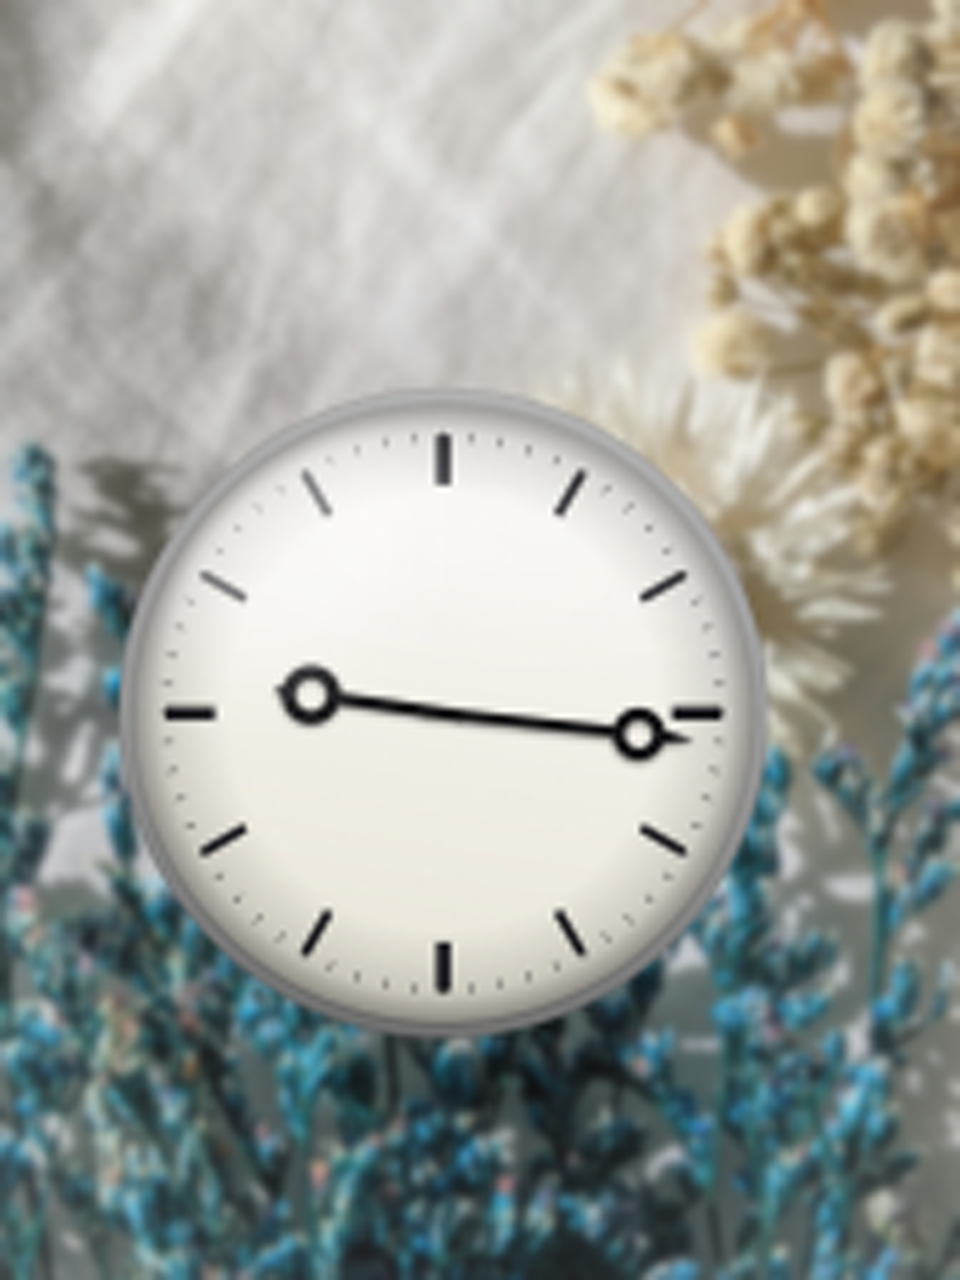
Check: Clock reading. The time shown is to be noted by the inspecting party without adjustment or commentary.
9:16
